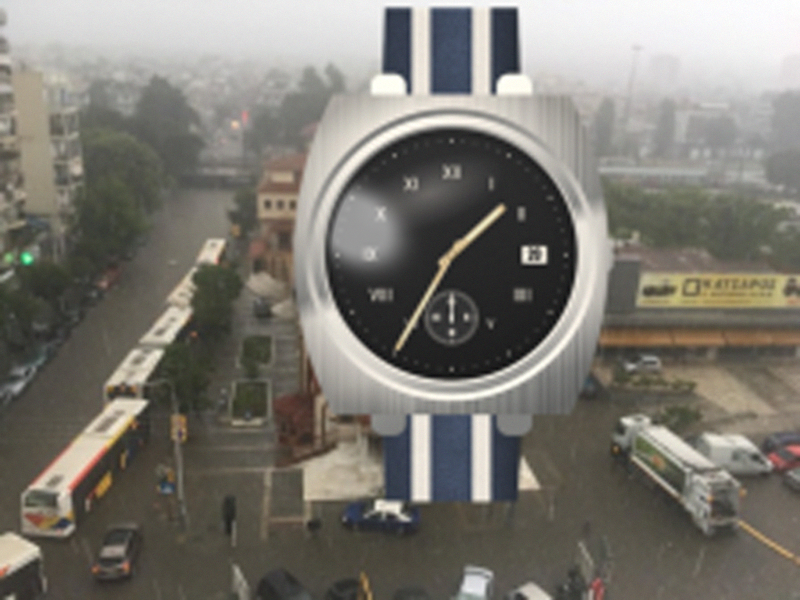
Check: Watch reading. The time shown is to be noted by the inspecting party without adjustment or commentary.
1:35
